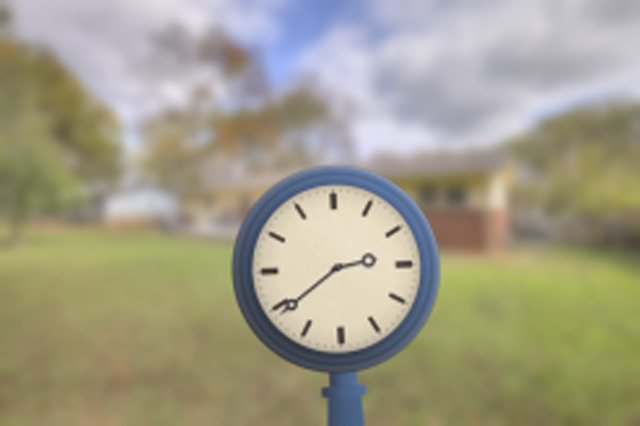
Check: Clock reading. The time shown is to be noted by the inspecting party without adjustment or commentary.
2:39
